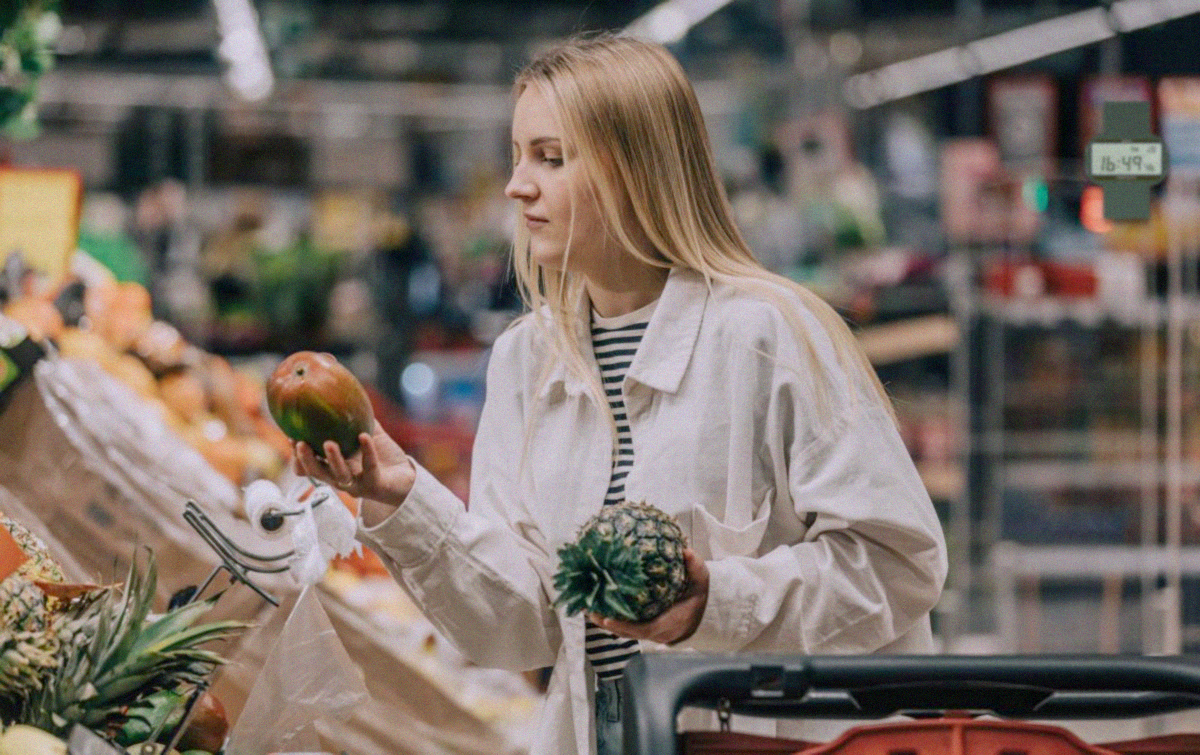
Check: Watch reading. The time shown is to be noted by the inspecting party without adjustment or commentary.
16:49
